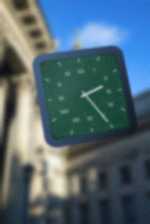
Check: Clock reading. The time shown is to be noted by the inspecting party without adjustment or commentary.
2:25
